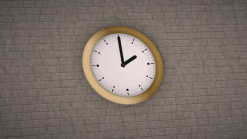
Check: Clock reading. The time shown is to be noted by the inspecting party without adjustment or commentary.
2:00
